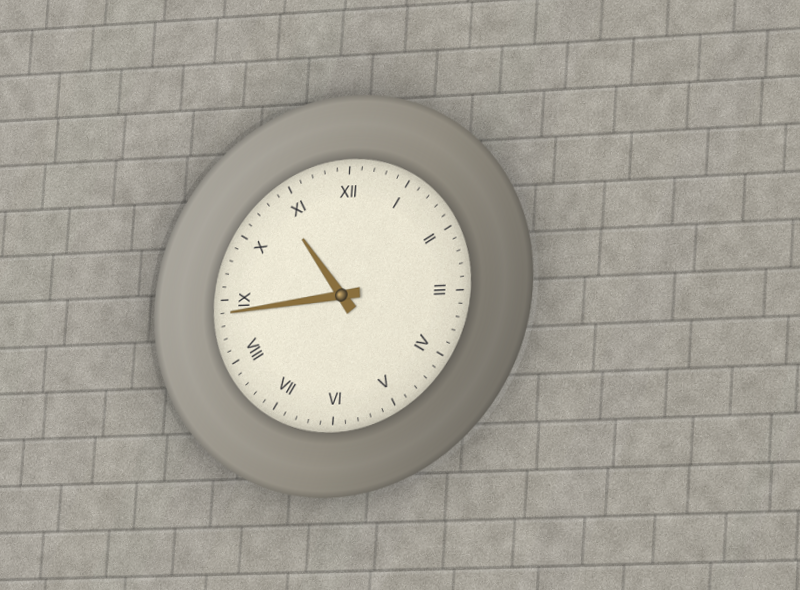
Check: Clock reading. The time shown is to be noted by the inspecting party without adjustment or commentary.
10:44
